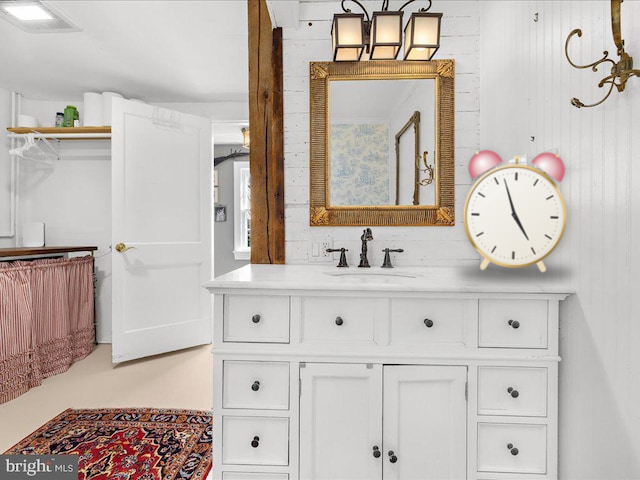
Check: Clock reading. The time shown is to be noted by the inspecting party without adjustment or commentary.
4:57
